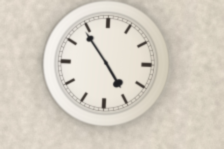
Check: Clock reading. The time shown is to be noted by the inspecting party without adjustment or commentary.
4:54
